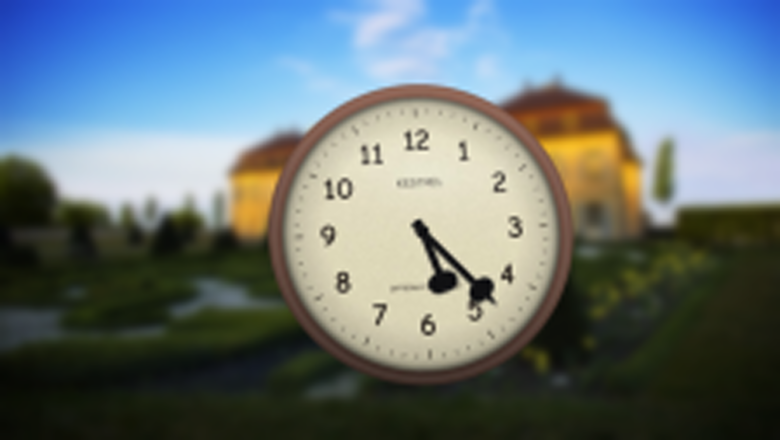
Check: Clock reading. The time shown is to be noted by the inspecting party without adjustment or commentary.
5:23
